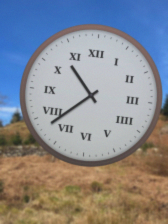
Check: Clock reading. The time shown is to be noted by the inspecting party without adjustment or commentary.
10:38
